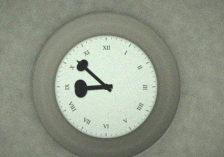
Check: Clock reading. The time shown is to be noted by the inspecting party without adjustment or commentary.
8:52
